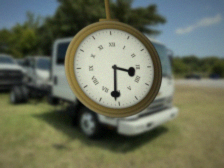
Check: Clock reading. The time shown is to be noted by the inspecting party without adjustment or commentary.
3:31
